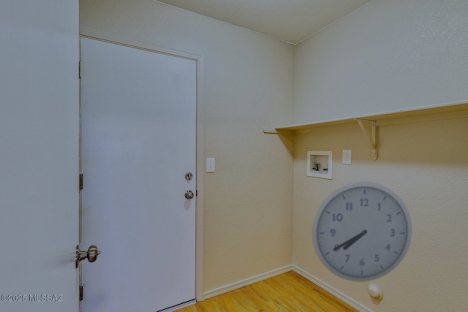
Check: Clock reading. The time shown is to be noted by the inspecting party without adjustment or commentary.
7:40
